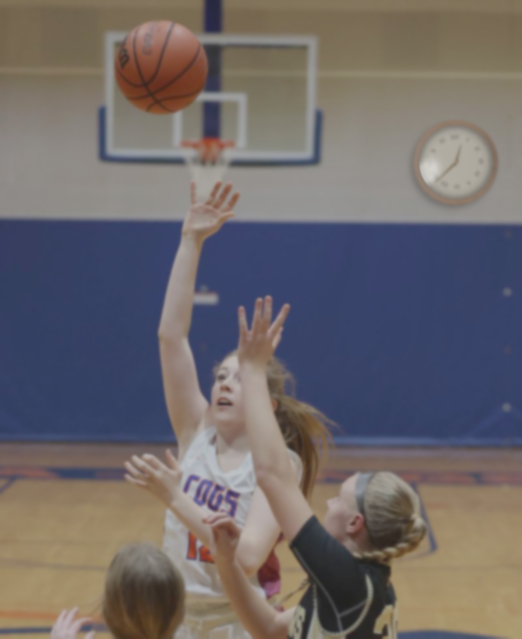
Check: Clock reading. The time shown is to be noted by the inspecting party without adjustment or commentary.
12:38
